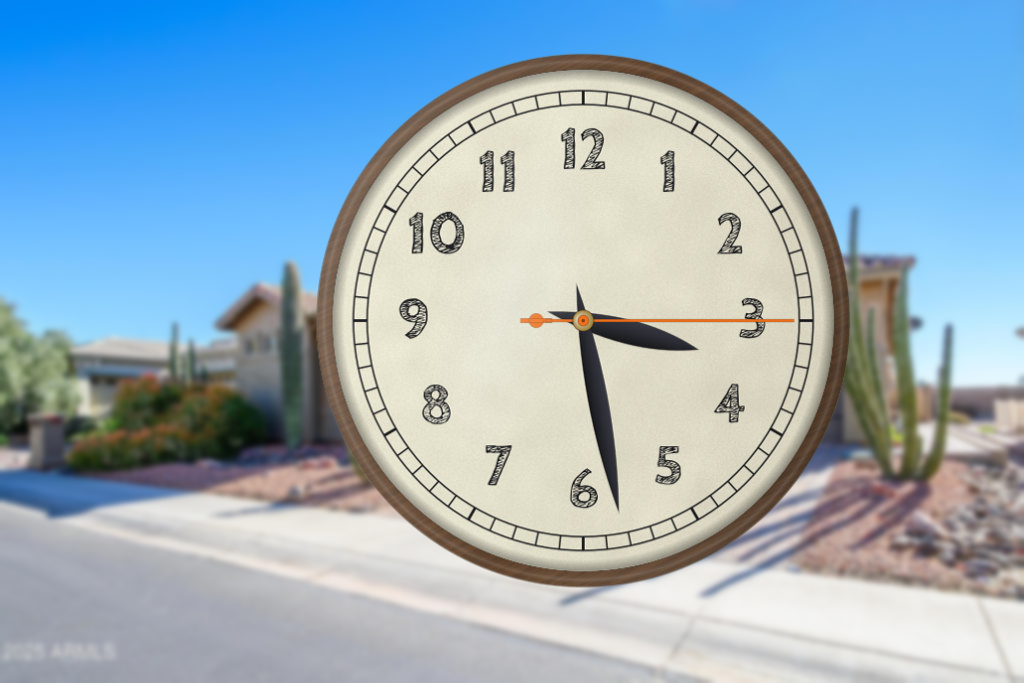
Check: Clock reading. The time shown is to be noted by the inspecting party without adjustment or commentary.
3:28:15
